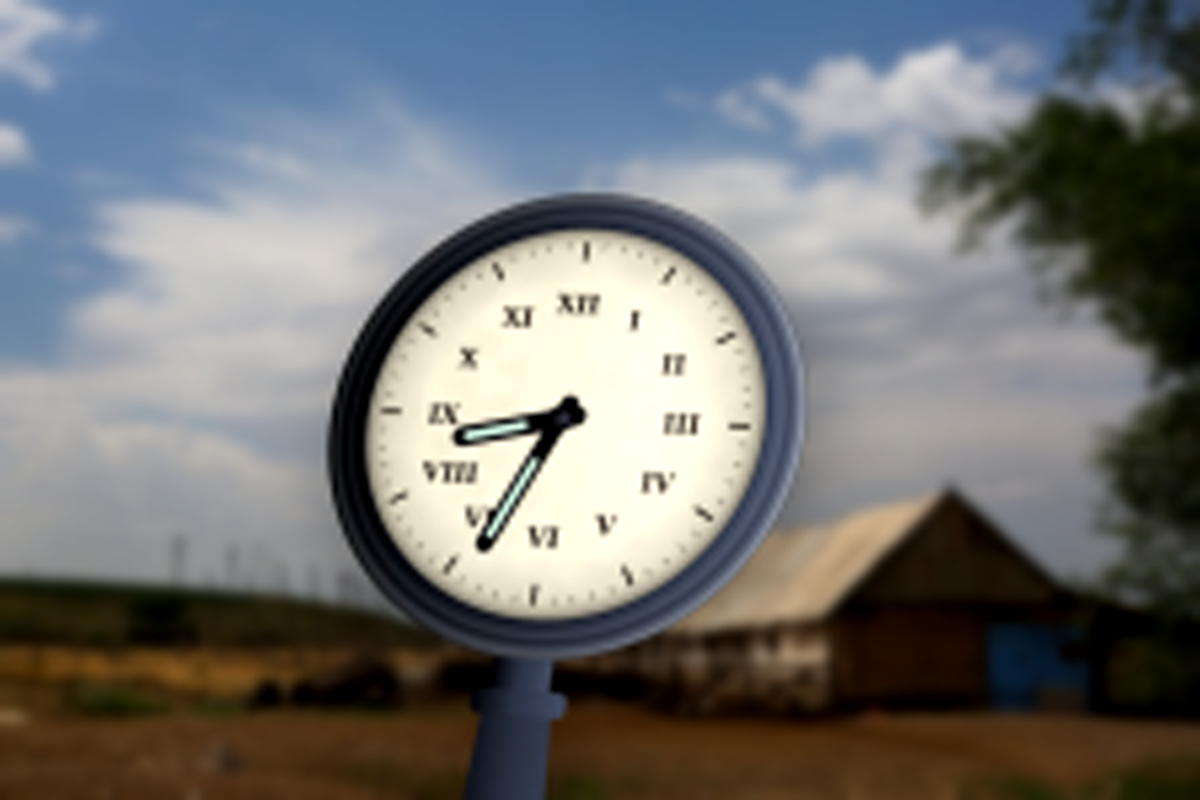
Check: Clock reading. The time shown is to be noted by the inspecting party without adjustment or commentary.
8:34
